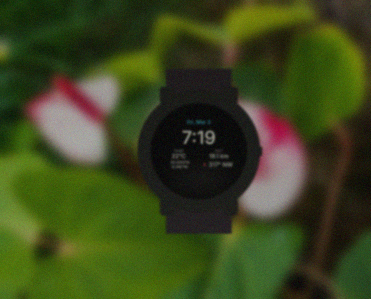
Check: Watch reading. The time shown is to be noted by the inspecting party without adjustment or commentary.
7:19
